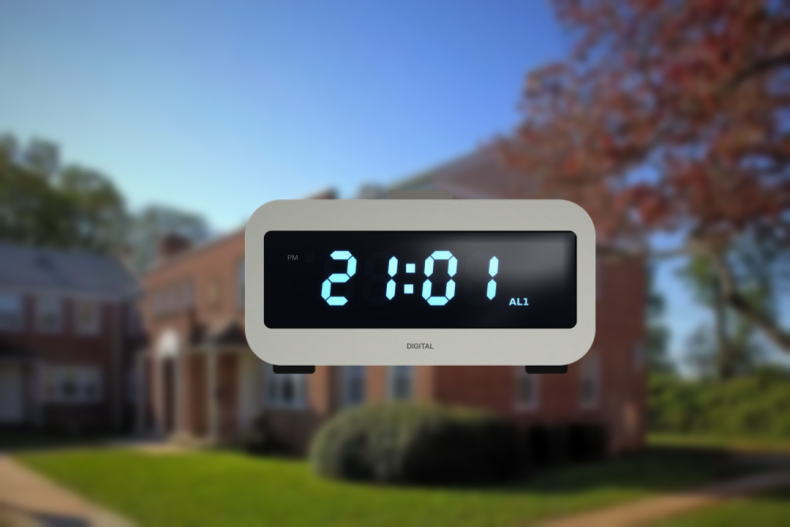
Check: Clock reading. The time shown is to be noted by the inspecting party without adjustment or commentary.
21:01
